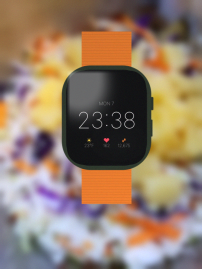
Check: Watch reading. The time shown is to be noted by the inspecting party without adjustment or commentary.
23:38
